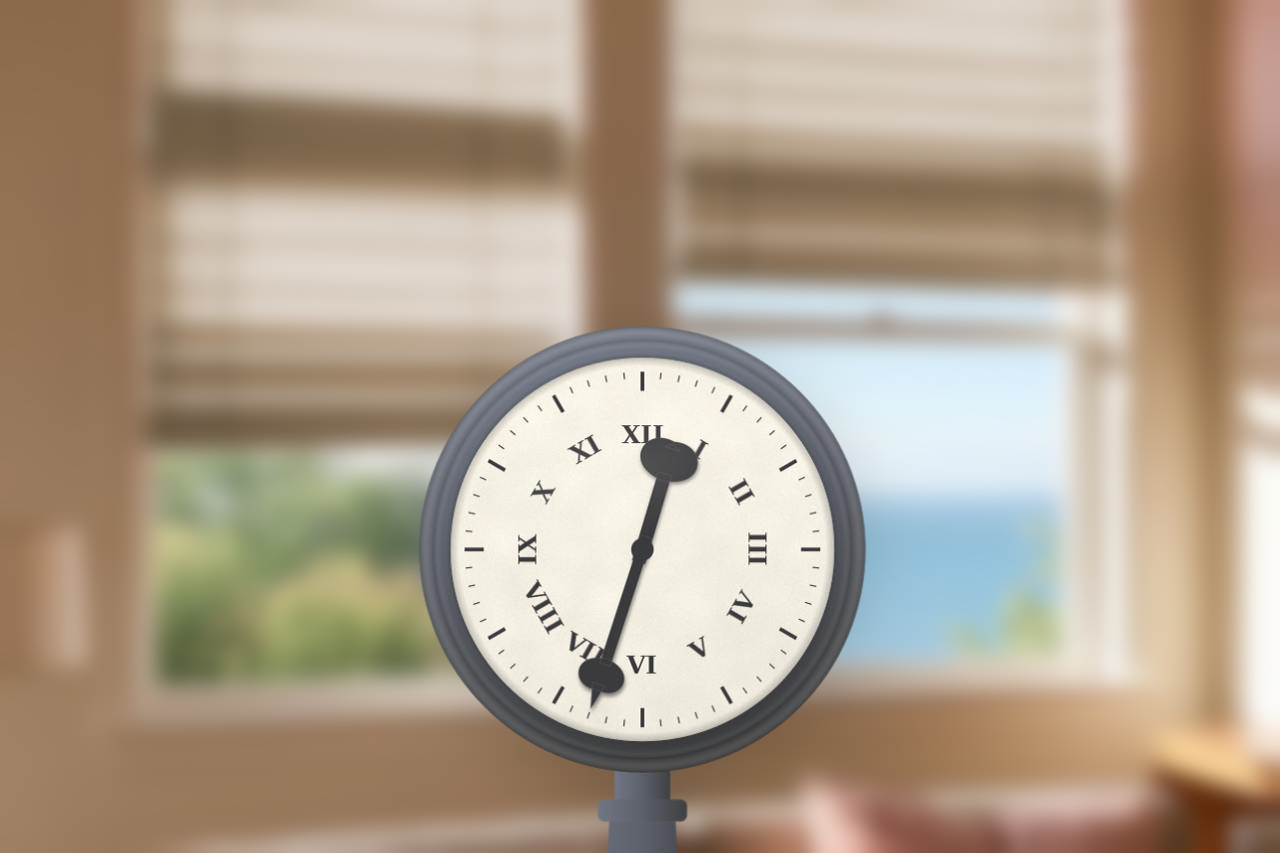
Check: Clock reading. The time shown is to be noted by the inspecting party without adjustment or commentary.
12:33
